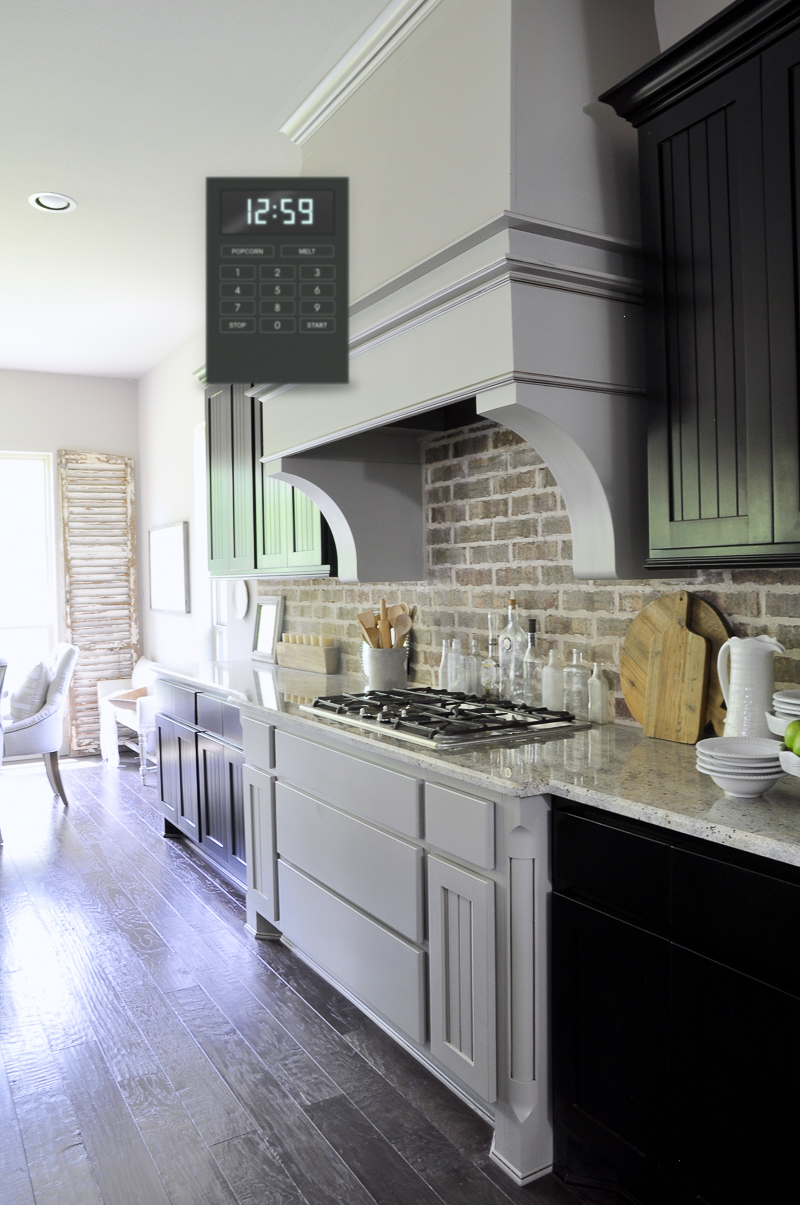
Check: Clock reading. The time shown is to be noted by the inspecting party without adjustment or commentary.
12:59
